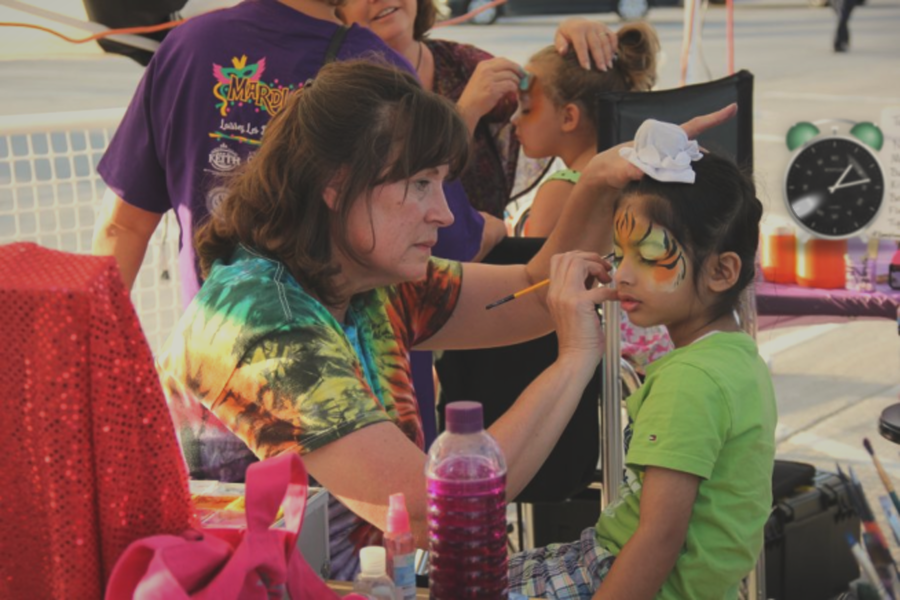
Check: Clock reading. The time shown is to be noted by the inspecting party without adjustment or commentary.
1:13
